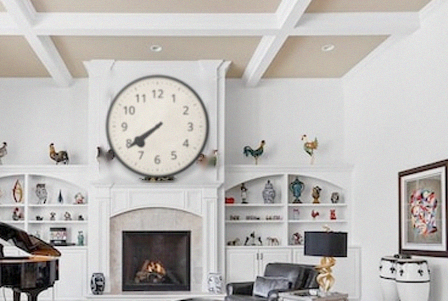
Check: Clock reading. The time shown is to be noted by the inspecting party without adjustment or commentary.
7:39
